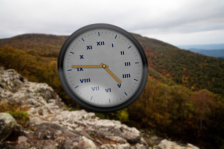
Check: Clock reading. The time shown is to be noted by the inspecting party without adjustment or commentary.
4:46
